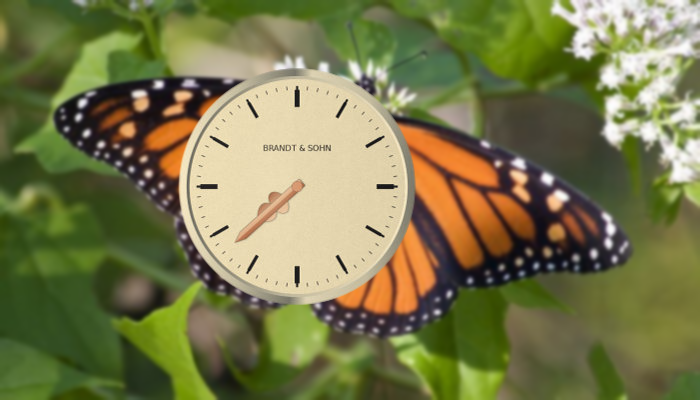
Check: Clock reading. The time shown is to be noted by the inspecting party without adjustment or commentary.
7:38
